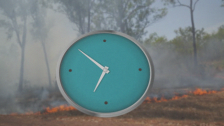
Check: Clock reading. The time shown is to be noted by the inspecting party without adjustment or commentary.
6:52
